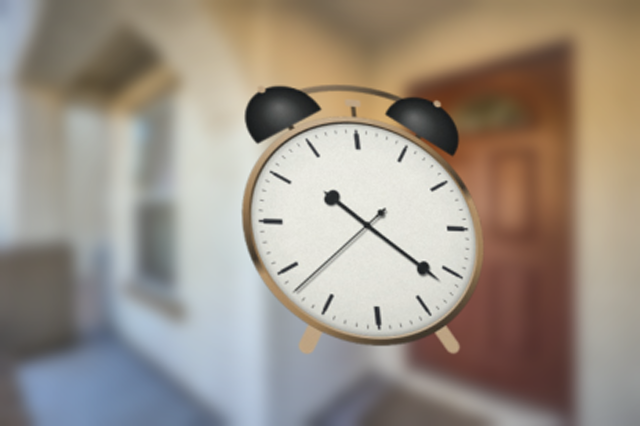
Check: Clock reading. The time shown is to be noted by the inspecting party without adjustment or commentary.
10:21:38
